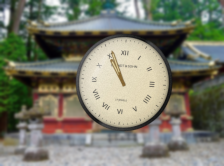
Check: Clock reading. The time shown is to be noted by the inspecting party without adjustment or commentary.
10:56
